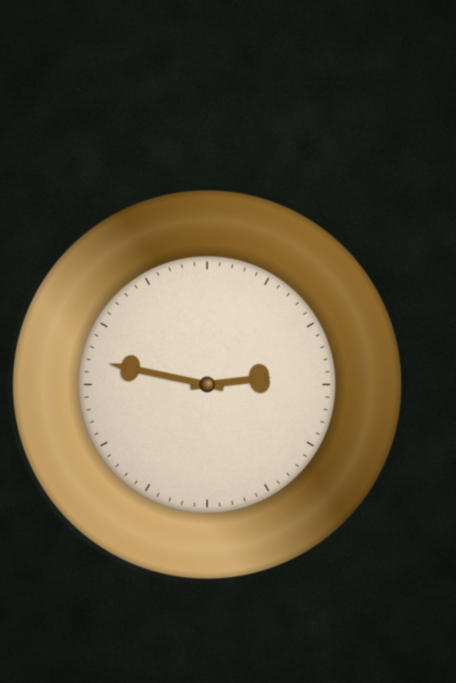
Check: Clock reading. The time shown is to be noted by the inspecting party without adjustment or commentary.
2:47
